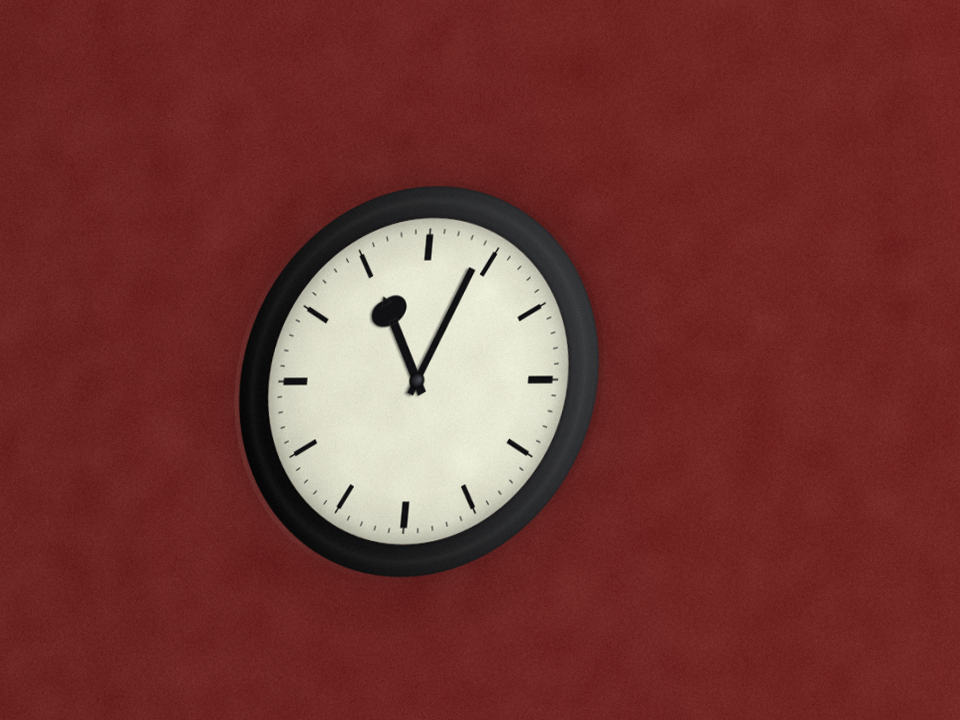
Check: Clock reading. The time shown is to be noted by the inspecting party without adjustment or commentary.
11:04
